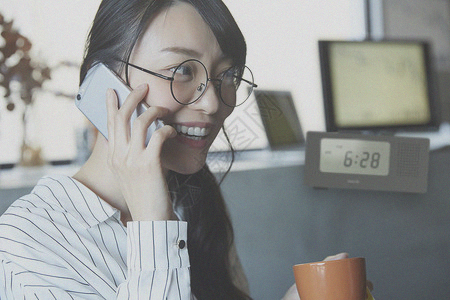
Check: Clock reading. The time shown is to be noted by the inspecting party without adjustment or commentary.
6:28
